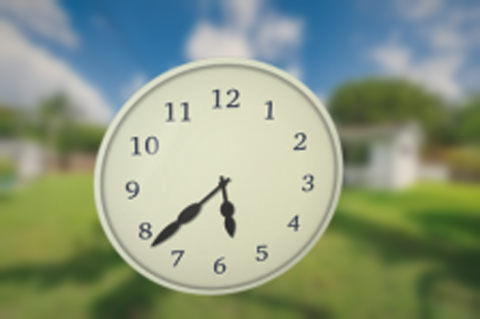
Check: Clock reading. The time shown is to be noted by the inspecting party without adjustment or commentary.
5:38
